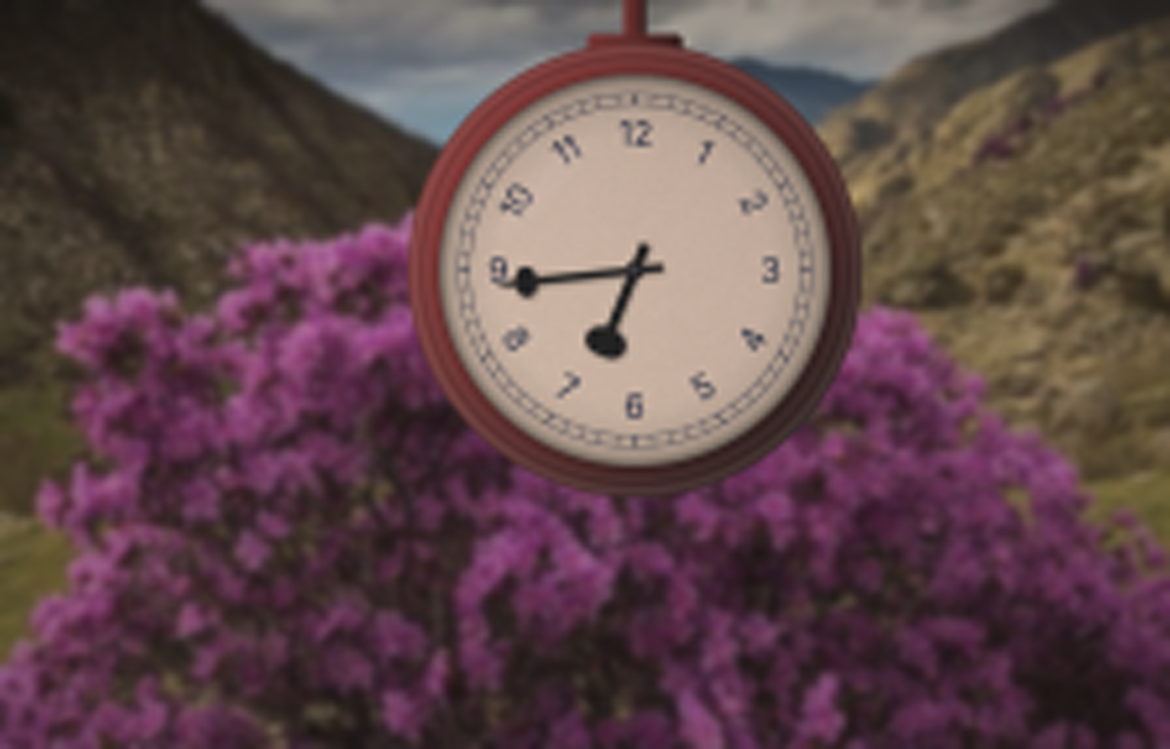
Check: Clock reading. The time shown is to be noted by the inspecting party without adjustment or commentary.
6:44
